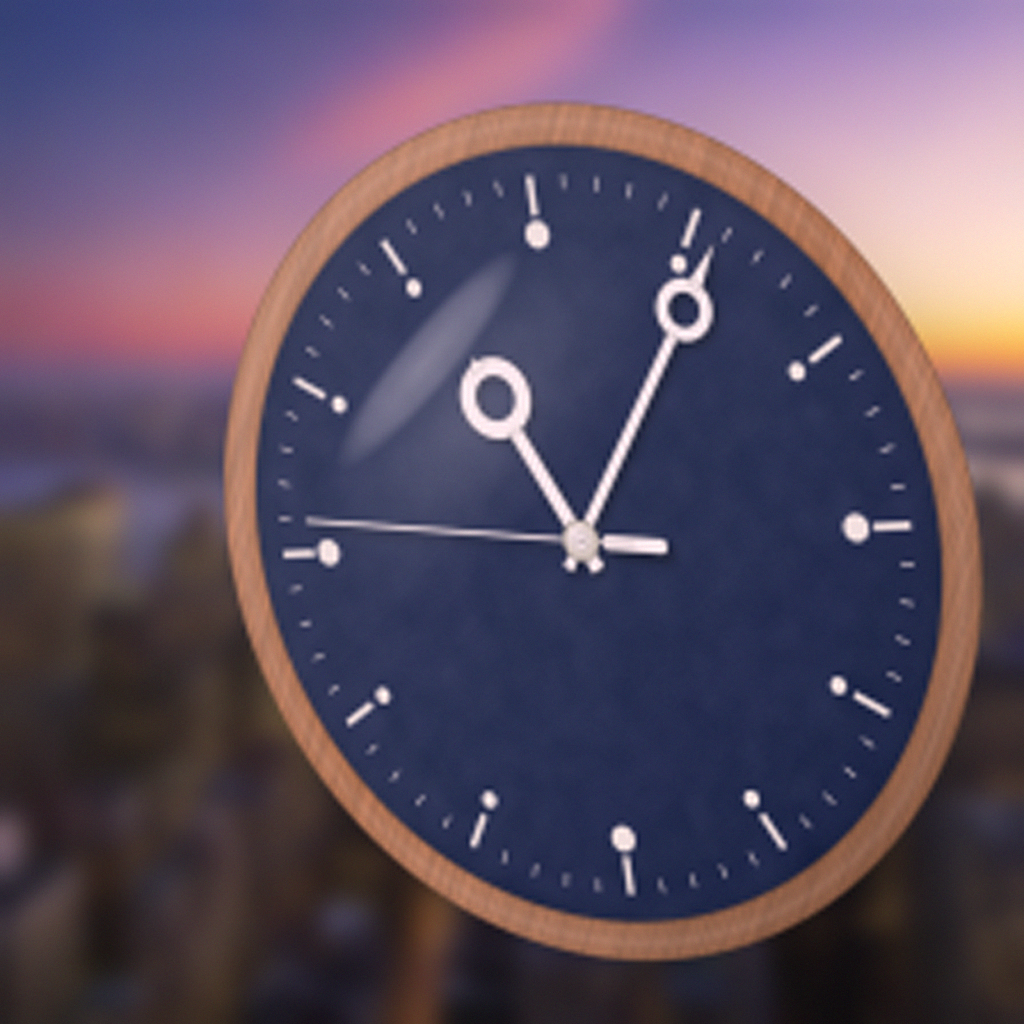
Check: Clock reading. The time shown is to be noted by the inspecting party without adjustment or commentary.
11:05:46
